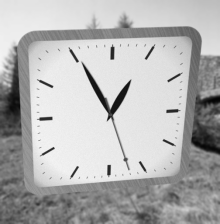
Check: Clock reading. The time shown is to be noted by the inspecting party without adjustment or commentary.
12:55:27
